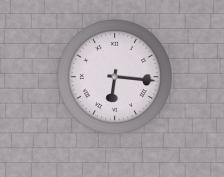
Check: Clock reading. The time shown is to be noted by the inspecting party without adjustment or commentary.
6:16
